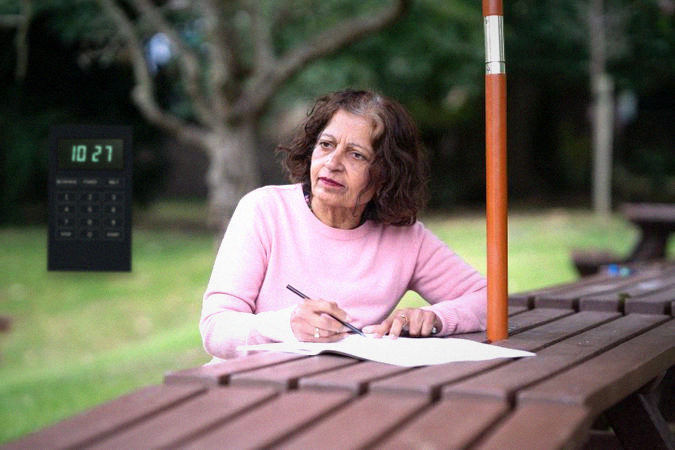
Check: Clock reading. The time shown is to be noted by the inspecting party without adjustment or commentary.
10:27
